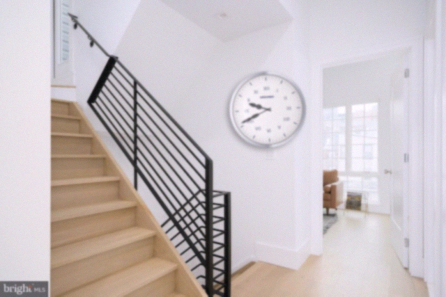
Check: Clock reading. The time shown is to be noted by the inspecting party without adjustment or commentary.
9:41
